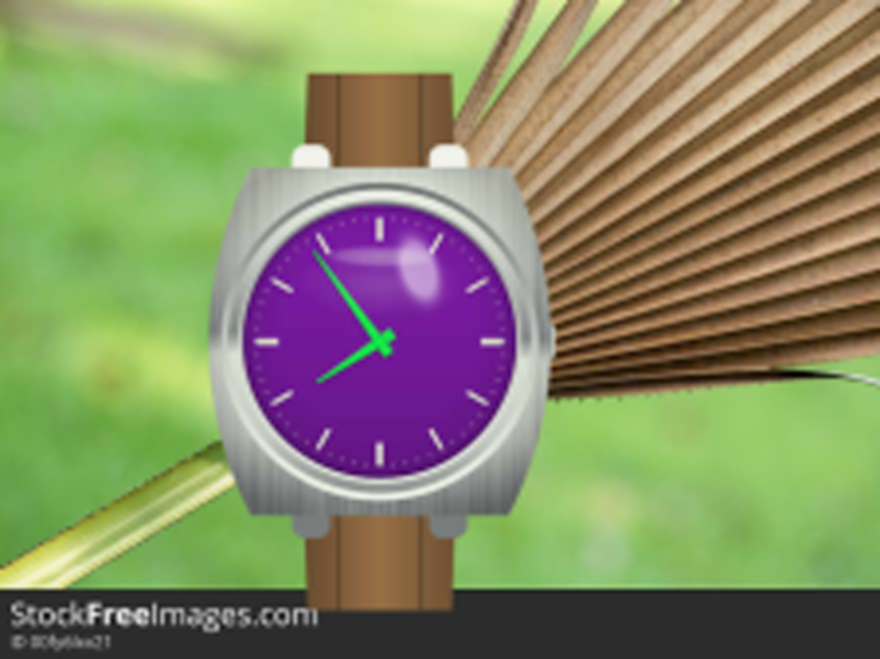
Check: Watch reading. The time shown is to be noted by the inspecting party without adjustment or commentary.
7:54
